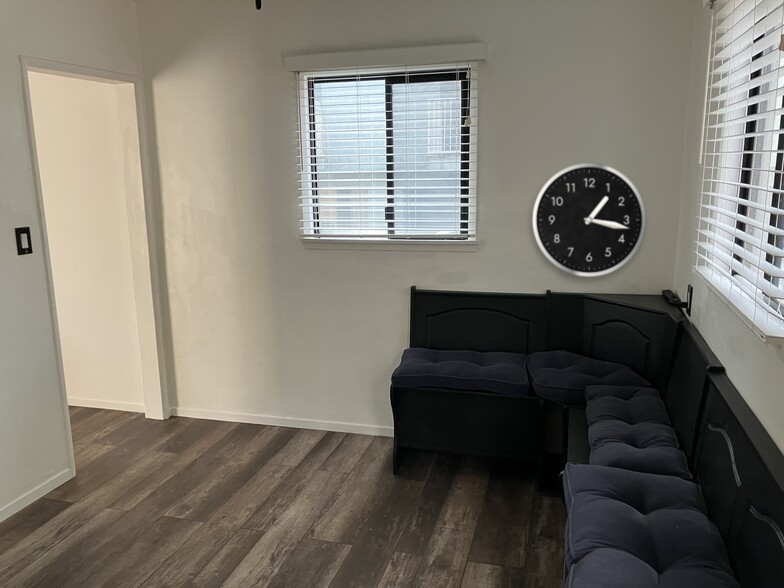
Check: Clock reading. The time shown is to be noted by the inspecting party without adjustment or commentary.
1:17
